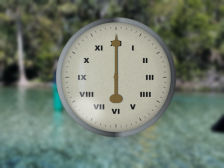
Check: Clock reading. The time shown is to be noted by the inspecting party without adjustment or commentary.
6:00
